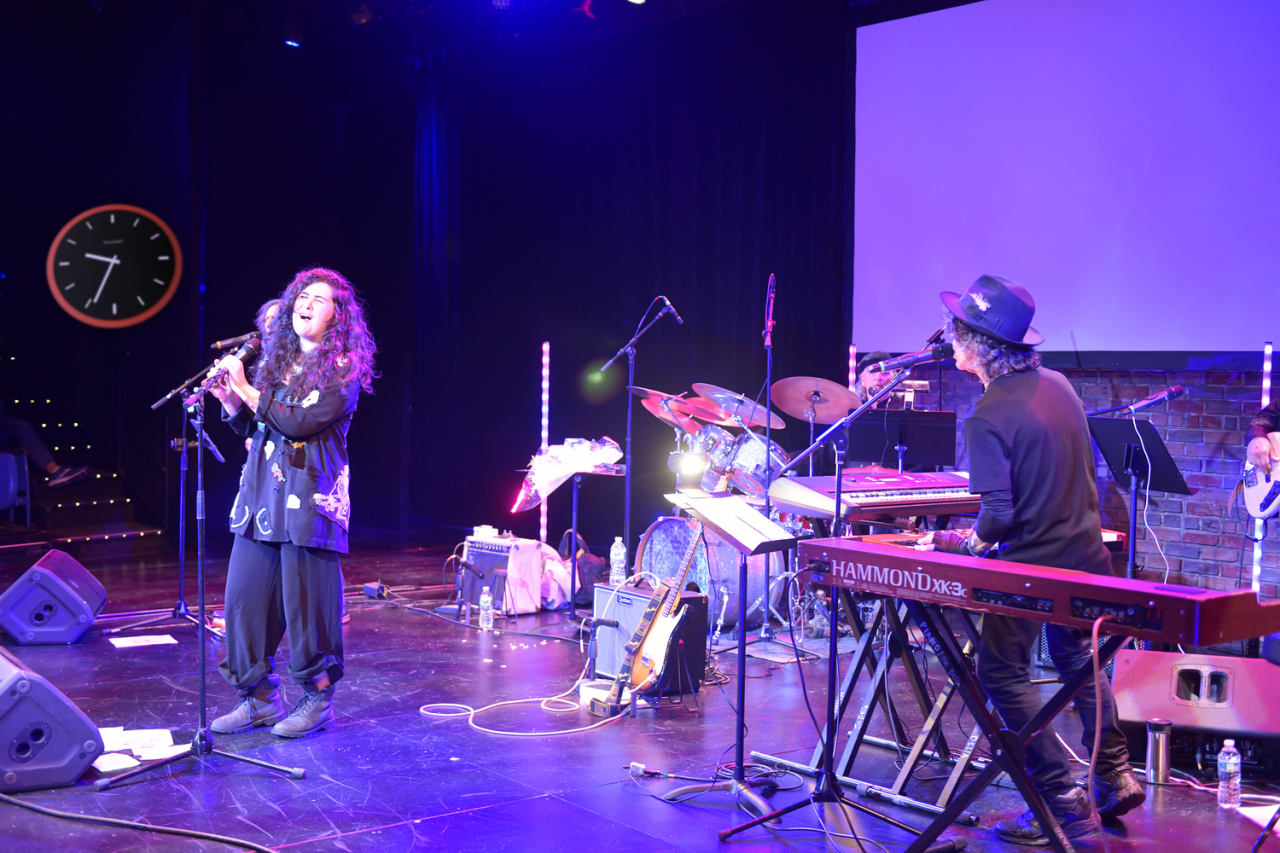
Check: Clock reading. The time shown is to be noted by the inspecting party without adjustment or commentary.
9:34
